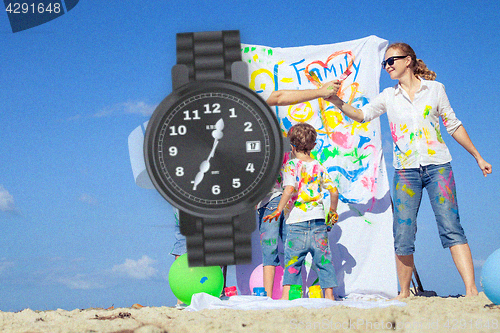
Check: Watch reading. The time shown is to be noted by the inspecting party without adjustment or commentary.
12:35
